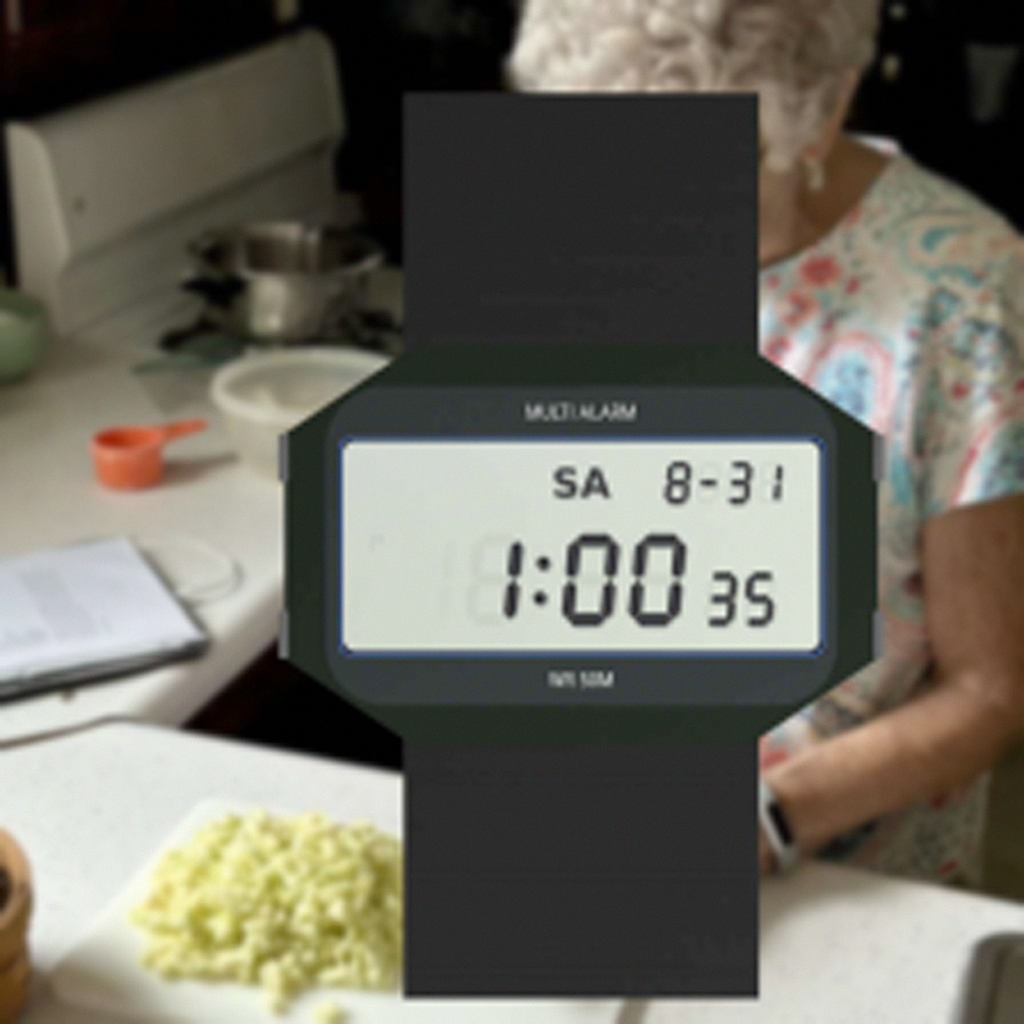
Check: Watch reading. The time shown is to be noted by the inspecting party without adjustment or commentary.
1:00:35
